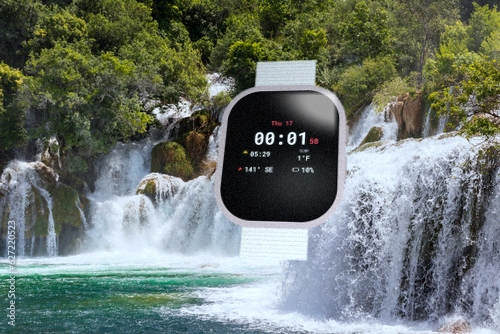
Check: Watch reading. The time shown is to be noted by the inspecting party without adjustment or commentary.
0:01:58
